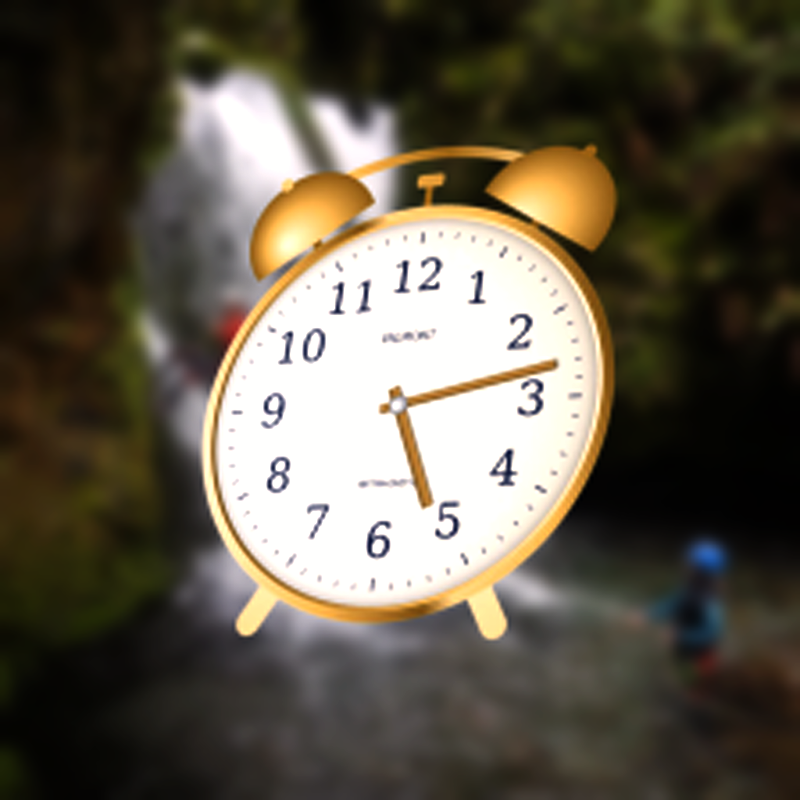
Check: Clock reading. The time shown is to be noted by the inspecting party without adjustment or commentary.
5:13
